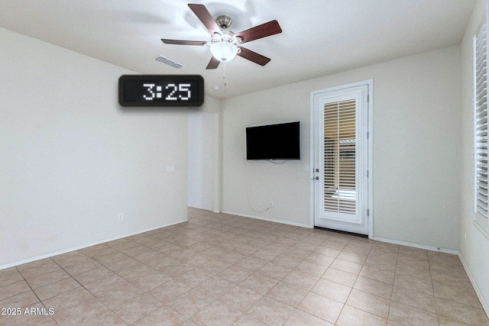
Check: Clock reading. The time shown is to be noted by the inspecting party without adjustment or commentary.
3:25
